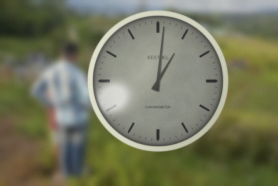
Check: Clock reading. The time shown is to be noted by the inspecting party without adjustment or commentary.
1:01
